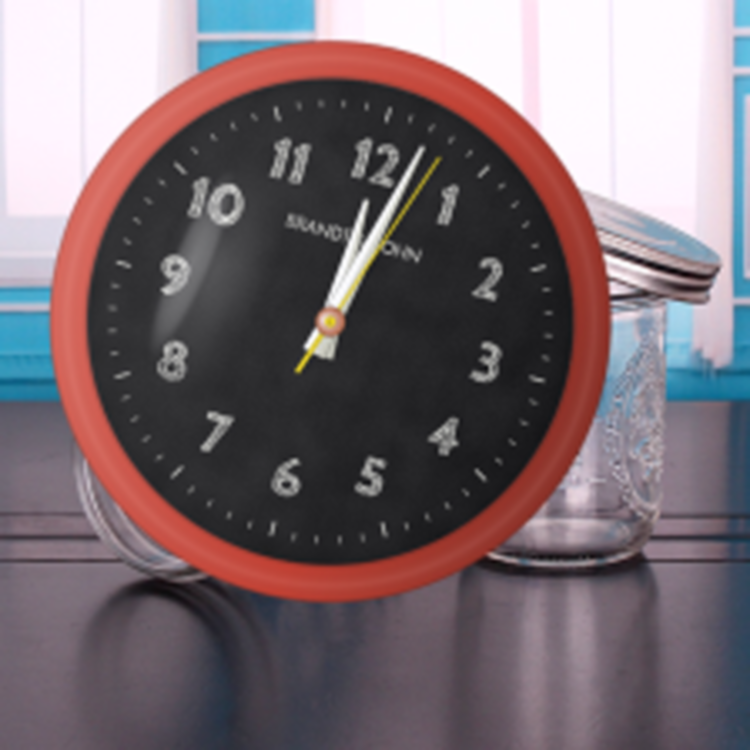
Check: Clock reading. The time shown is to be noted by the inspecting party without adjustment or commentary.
12:02:03
